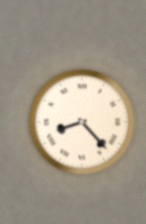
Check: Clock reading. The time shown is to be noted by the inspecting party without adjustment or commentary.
8:23
